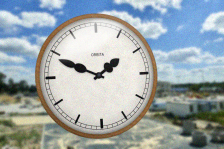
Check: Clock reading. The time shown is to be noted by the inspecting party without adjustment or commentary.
1:49
